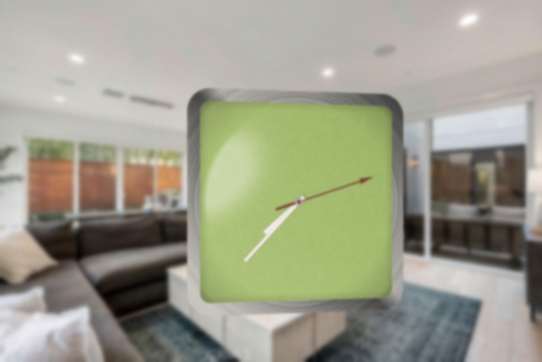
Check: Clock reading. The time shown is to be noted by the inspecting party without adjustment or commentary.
7:37:12
